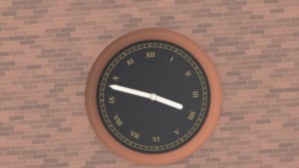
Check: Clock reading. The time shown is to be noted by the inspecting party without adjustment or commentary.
3:48
